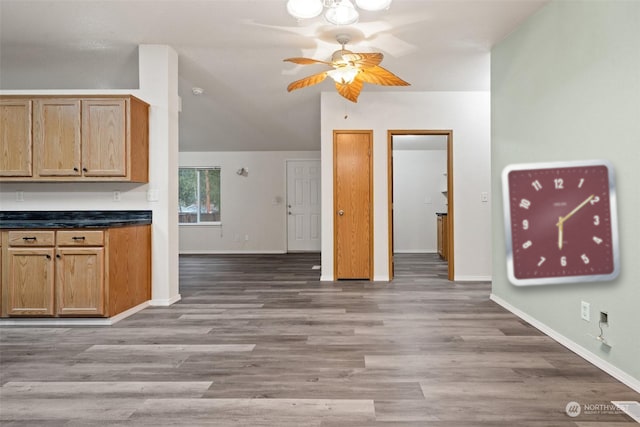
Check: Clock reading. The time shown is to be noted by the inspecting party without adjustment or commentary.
6:09
